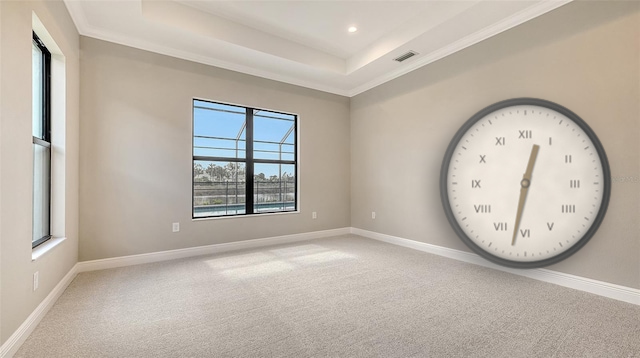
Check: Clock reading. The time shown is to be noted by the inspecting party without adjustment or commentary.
12:32
